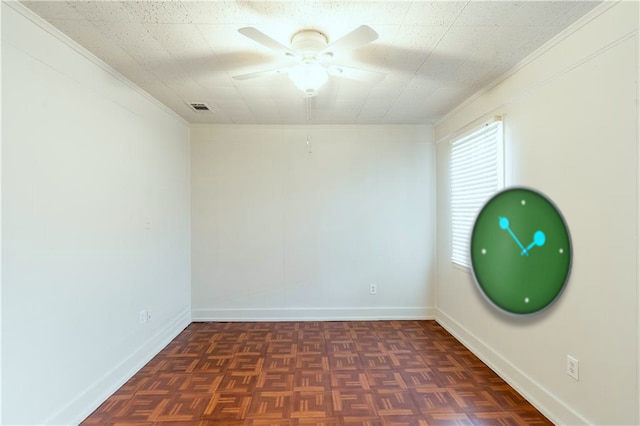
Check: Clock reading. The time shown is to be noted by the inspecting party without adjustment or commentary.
1:53
